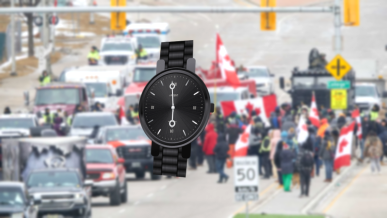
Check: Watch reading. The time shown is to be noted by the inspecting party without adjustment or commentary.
5:59
